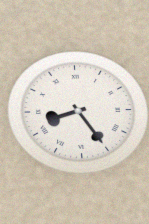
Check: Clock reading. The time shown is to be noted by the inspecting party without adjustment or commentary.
8:25
